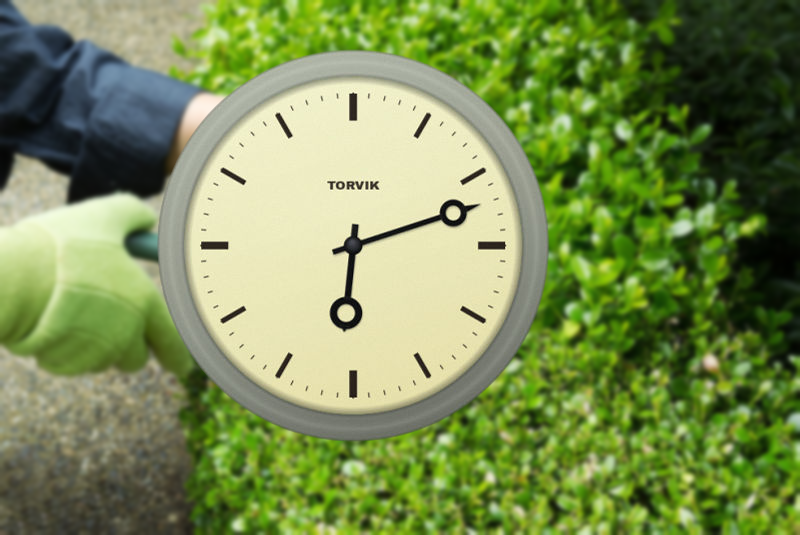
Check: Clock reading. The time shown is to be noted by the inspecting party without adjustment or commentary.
6:12
